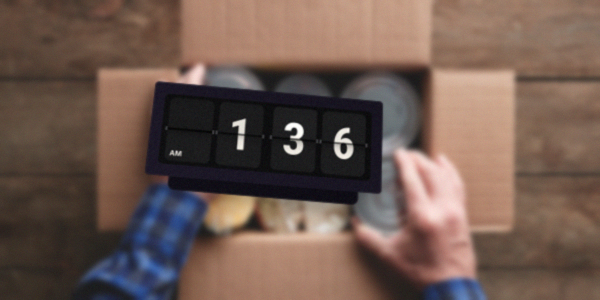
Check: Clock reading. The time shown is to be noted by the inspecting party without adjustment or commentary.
1:36
